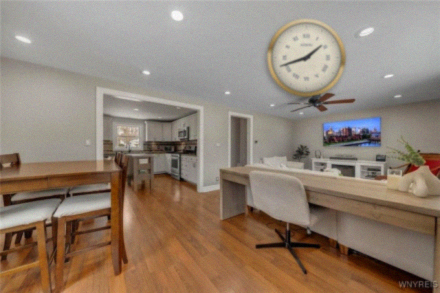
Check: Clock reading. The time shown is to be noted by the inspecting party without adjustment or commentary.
1:42
